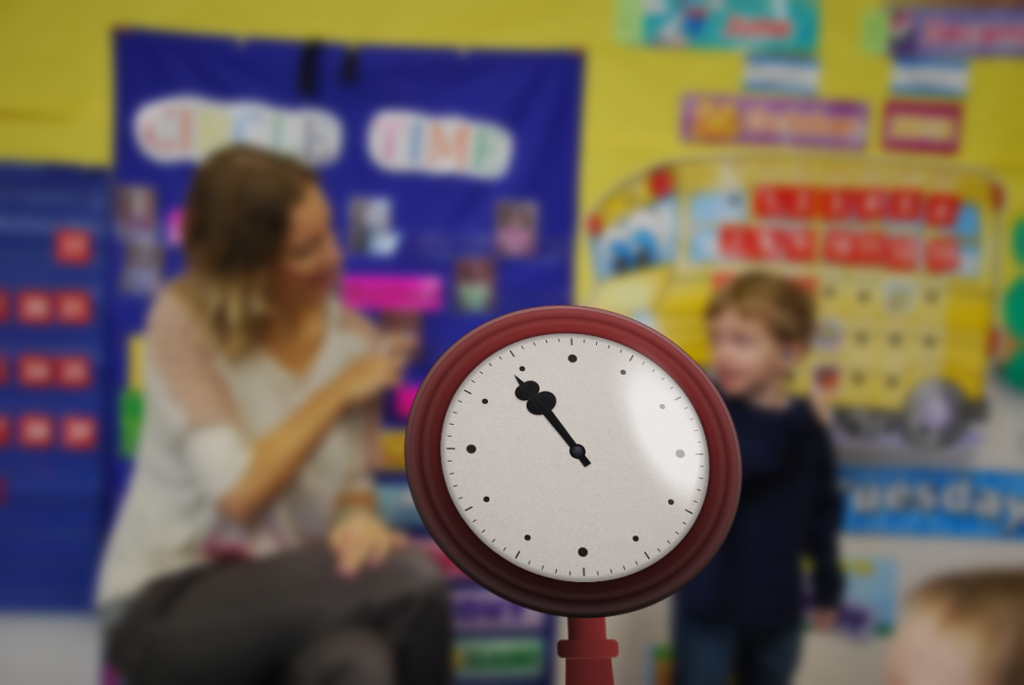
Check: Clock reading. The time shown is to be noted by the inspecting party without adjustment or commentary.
10:54
